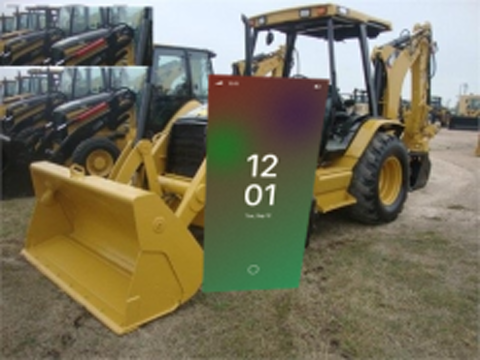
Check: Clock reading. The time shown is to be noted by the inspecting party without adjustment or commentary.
12:01
